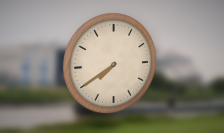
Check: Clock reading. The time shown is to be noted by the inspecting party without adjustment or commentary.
7:40
